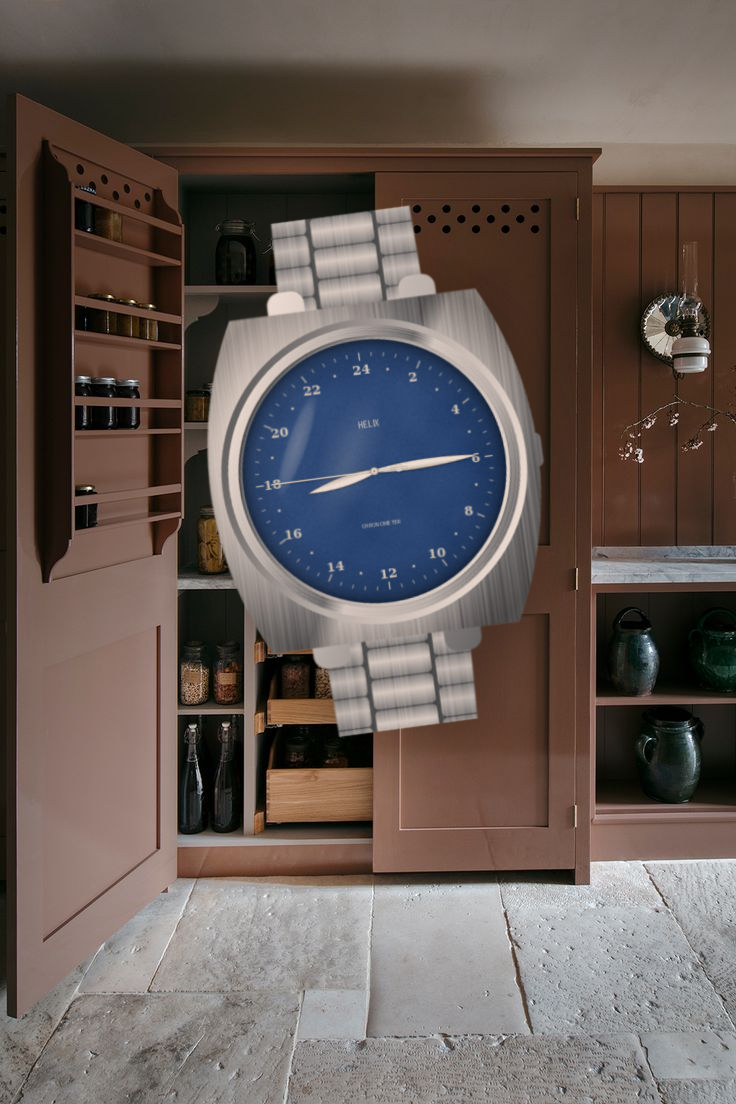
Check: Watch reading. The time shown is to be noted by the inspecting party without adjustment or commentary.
17:14:45
